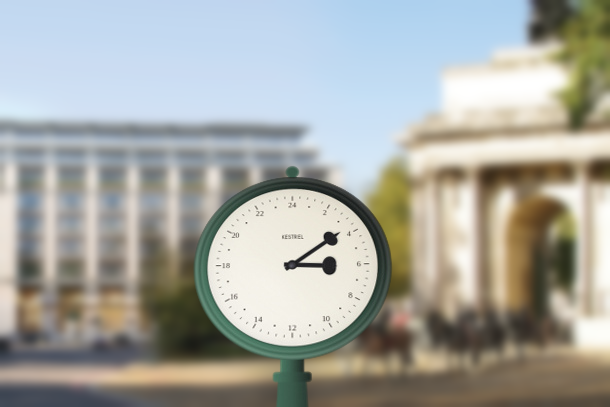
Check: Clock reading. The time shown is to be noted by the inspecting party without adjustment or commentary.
6:09
